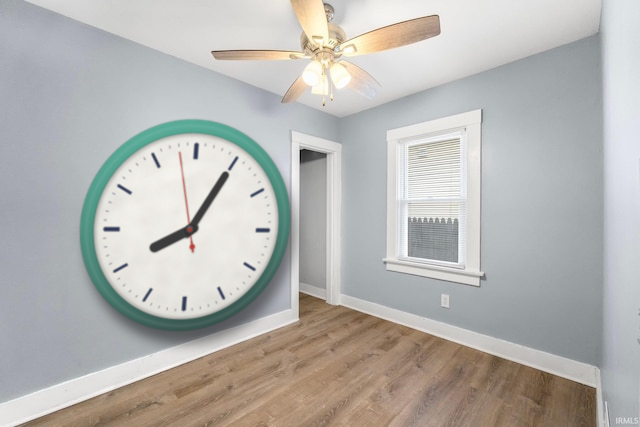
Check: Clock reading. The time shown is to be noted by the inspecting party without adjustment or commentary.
8:04:58
